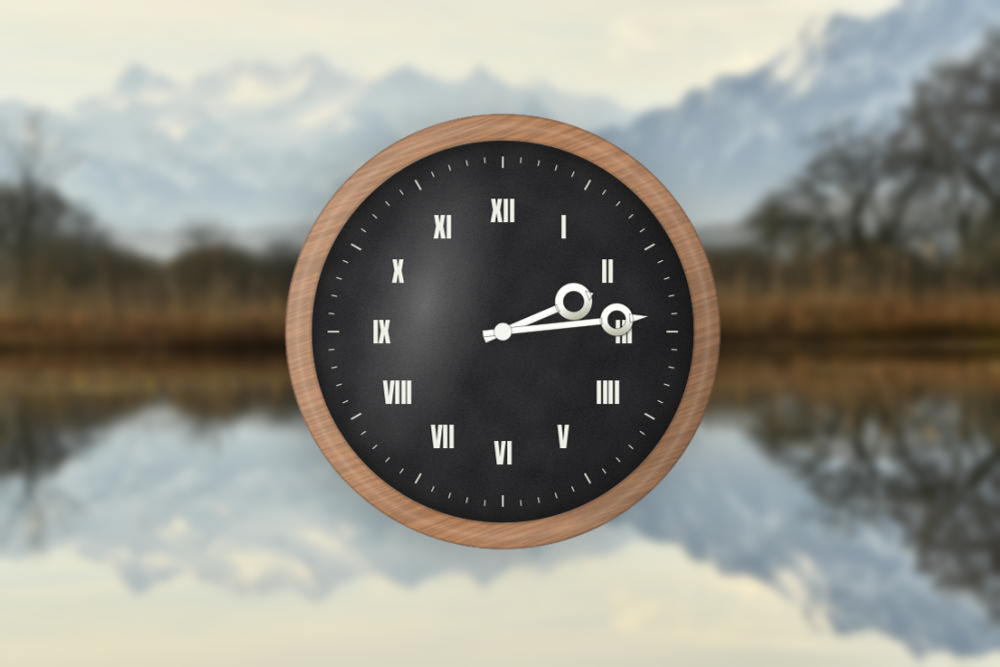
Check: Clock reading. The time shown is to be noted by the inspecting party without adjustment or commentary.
2:14
